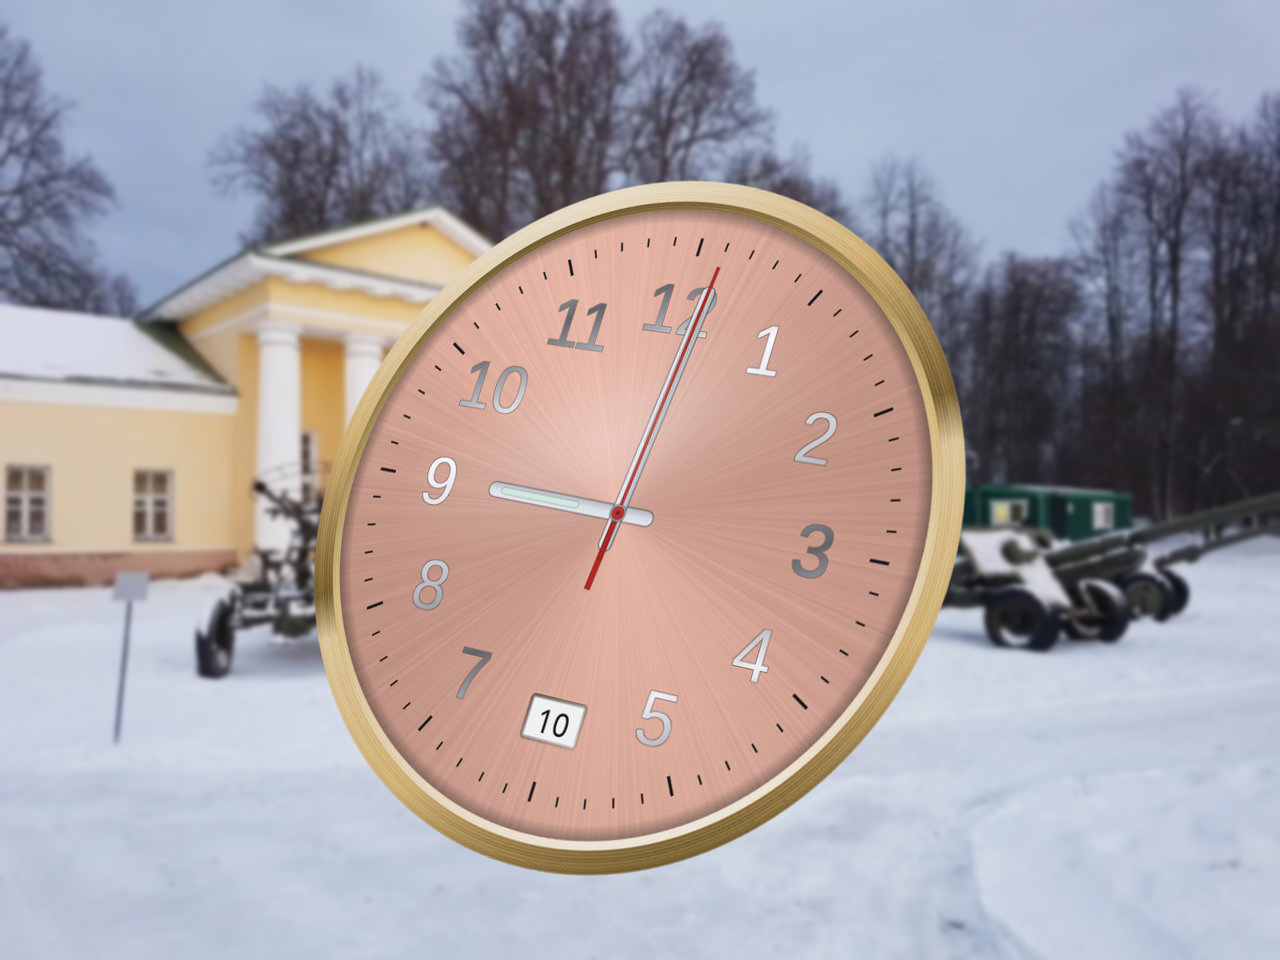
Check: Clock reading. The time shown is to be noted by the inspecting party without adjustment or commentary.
9:01:01
